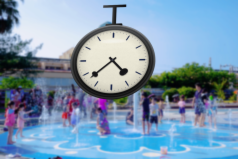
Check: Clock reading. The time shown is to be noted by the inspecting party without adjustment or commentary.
4:38
